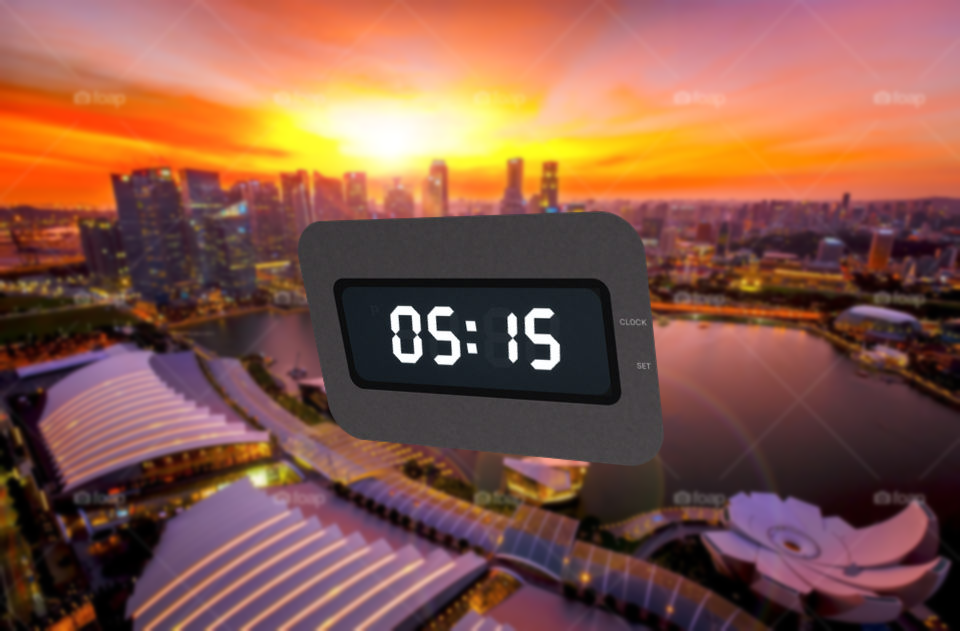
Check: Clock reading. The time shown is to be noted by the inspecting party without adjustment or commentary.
5:15
